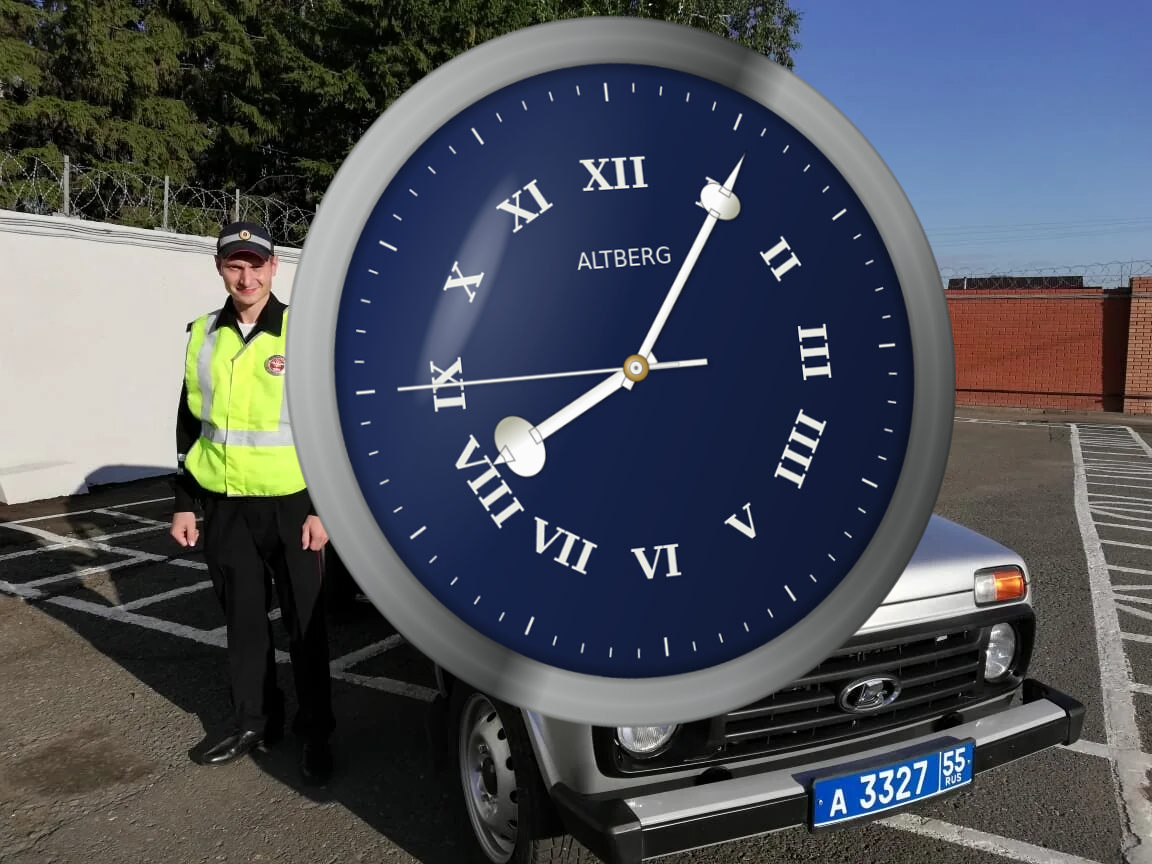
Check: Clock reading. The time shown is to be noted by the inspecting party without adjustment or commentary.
8:05:45
